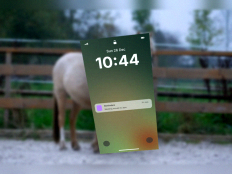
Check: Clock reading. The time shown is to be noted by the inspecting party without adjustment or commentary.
10:44
